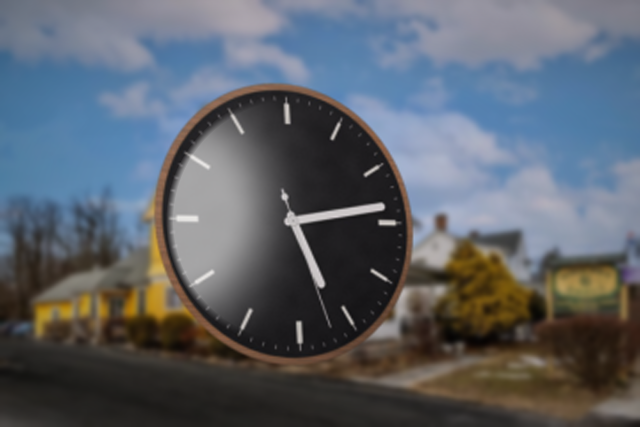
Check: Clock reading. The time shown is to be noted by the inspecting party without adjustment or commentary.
5:13:27
